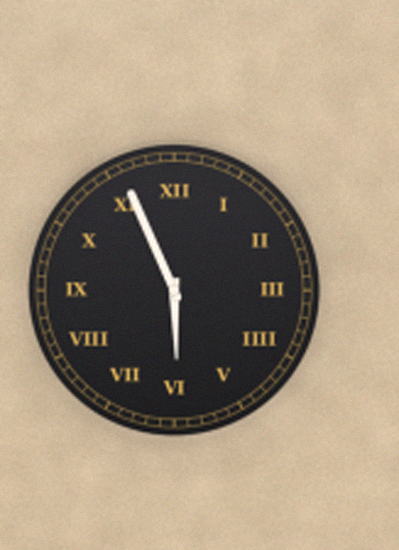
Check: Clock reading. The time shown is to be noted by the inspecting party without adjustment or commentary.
5:56
